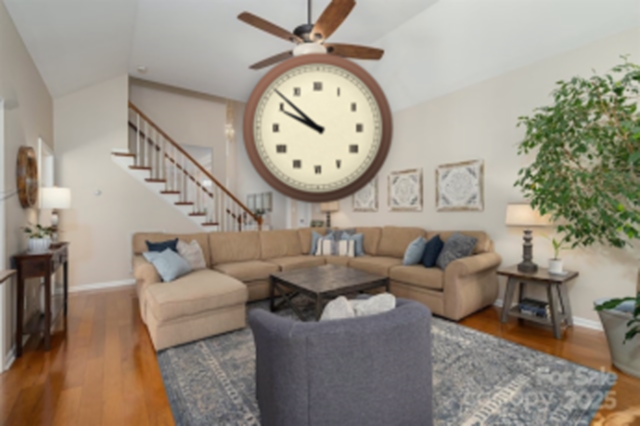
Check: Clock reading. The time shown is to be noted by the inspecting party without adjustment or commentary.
9:52
